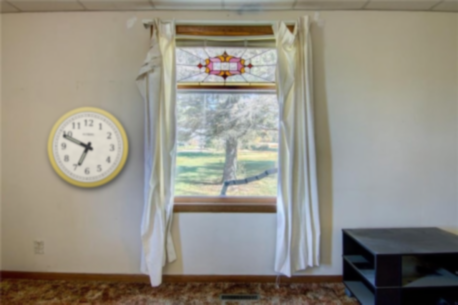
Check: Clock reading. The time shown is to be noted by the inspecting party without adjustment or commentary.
6:49
